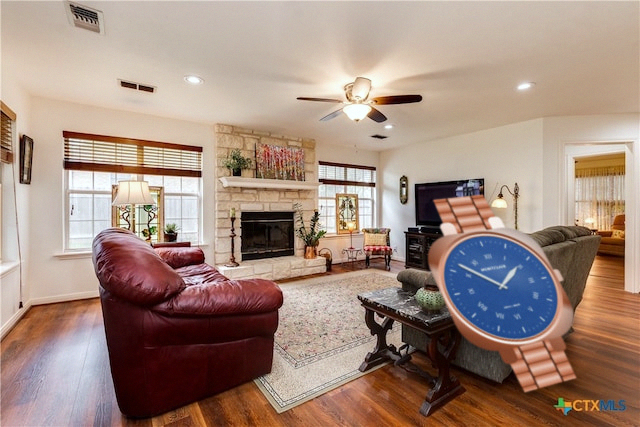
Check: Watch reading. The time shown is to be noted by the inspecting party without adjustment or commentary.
1:52
